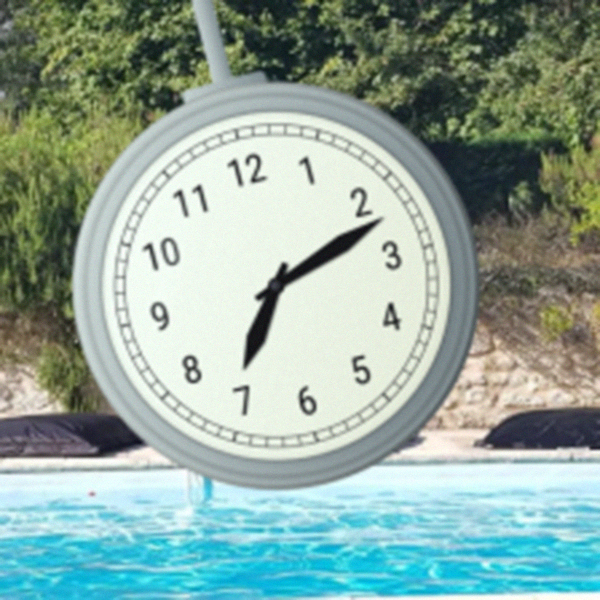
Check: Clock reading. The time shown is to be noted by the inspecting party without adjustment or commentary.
7:12
